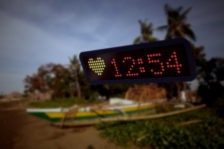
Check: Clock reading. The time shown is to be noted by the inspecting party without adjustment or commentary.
12:54
